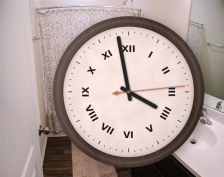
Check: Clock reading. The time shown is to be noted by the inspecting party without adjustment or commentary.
3:58:14
